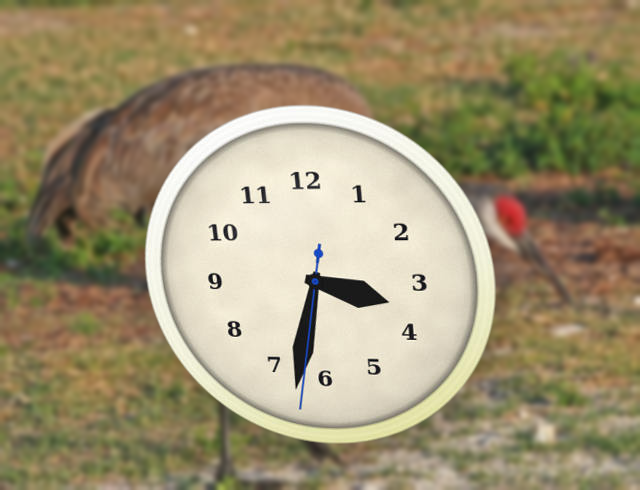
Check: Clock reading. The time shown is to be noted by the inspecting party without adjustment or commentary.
3:32:32
